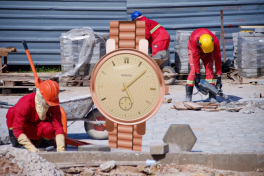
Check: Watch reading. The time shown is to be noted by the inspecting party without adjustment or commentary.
5:08
